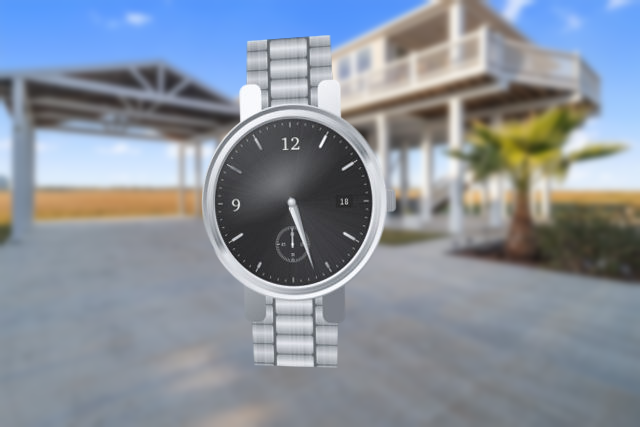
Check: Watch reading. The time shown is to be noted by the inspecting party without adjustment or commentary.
5:27
